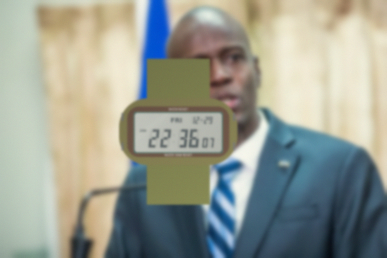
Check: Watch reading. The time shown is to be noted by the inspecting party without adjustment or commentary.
22:36
